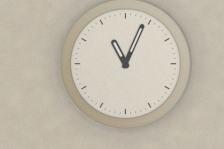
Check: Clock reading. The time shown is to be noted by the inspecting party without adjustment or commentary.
11:04
